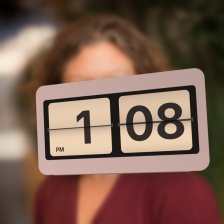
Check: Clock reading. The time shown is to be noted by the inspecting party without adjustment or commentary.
1:08
